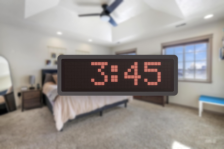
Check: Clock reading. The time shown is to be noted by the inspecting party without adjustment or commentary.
3:45
